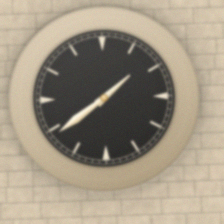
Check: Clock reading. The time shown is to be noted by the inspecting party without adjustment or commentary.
1:39
